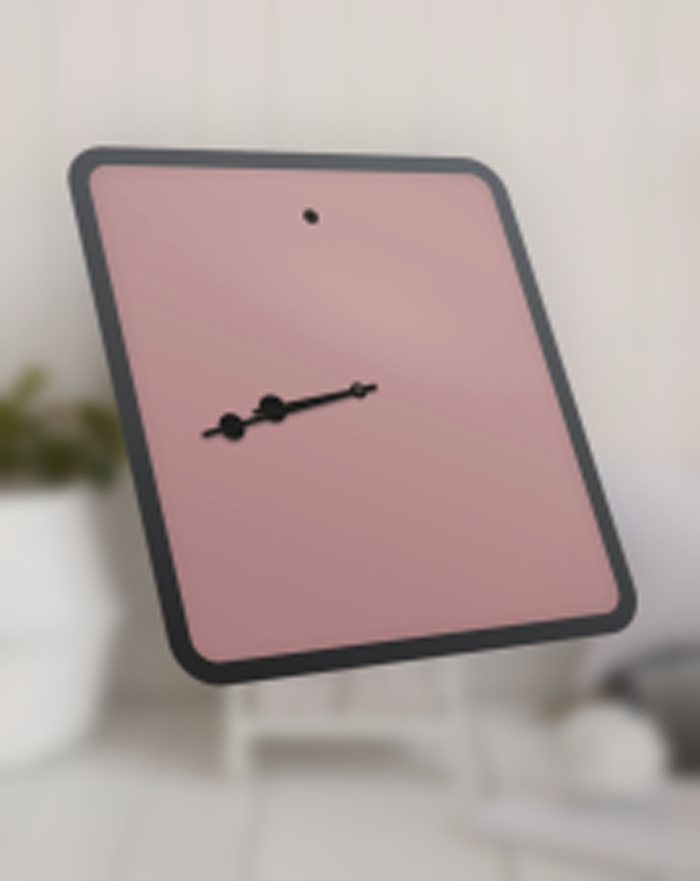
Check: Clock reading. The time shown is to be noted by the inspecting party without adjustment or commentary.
8:43
